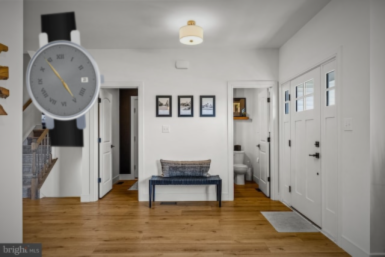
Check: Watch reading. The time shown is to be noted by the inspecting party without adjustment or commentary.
4:54
